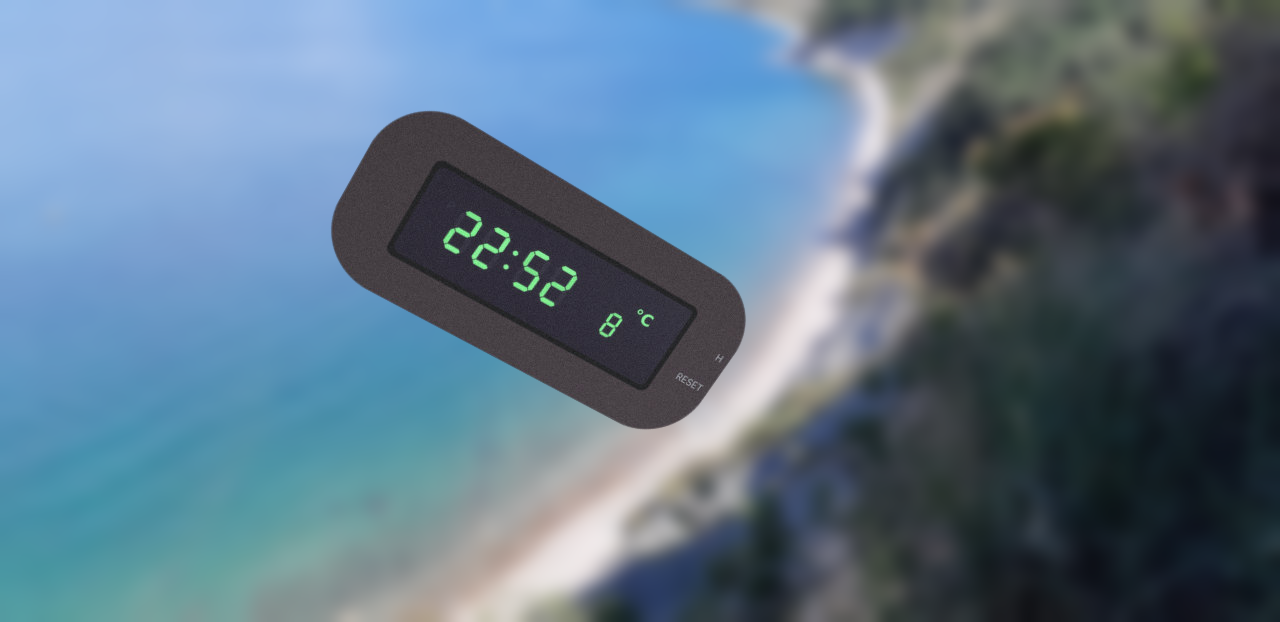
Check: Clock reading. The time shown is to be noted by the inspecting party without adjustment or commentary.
22:52
